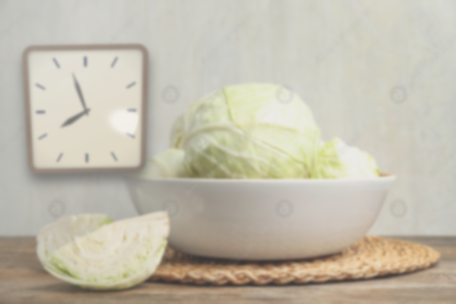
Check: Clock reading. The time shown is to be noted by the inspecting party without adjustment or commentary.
7:57
